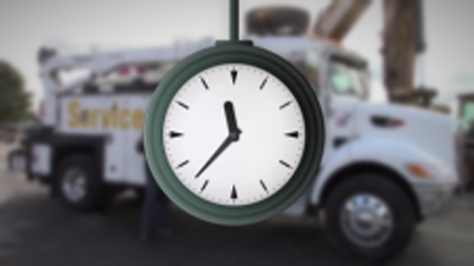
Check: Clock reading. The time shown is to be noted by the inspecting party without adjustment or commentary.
11:37
